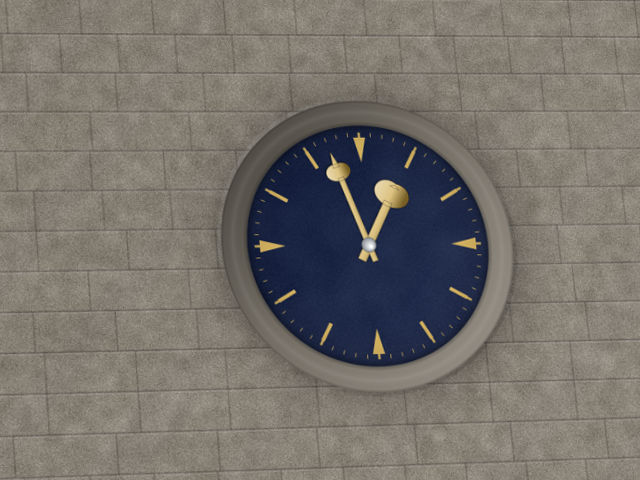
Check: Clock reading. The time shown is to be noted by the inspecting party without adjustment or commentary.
12:57
